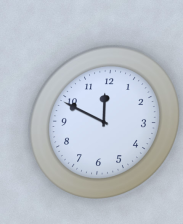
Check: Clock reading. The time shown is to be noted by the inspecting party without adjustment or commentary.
11:49
